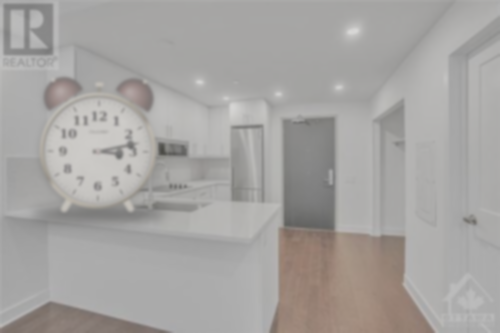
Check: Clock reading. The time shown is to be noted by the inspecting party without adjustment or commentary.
3:13
